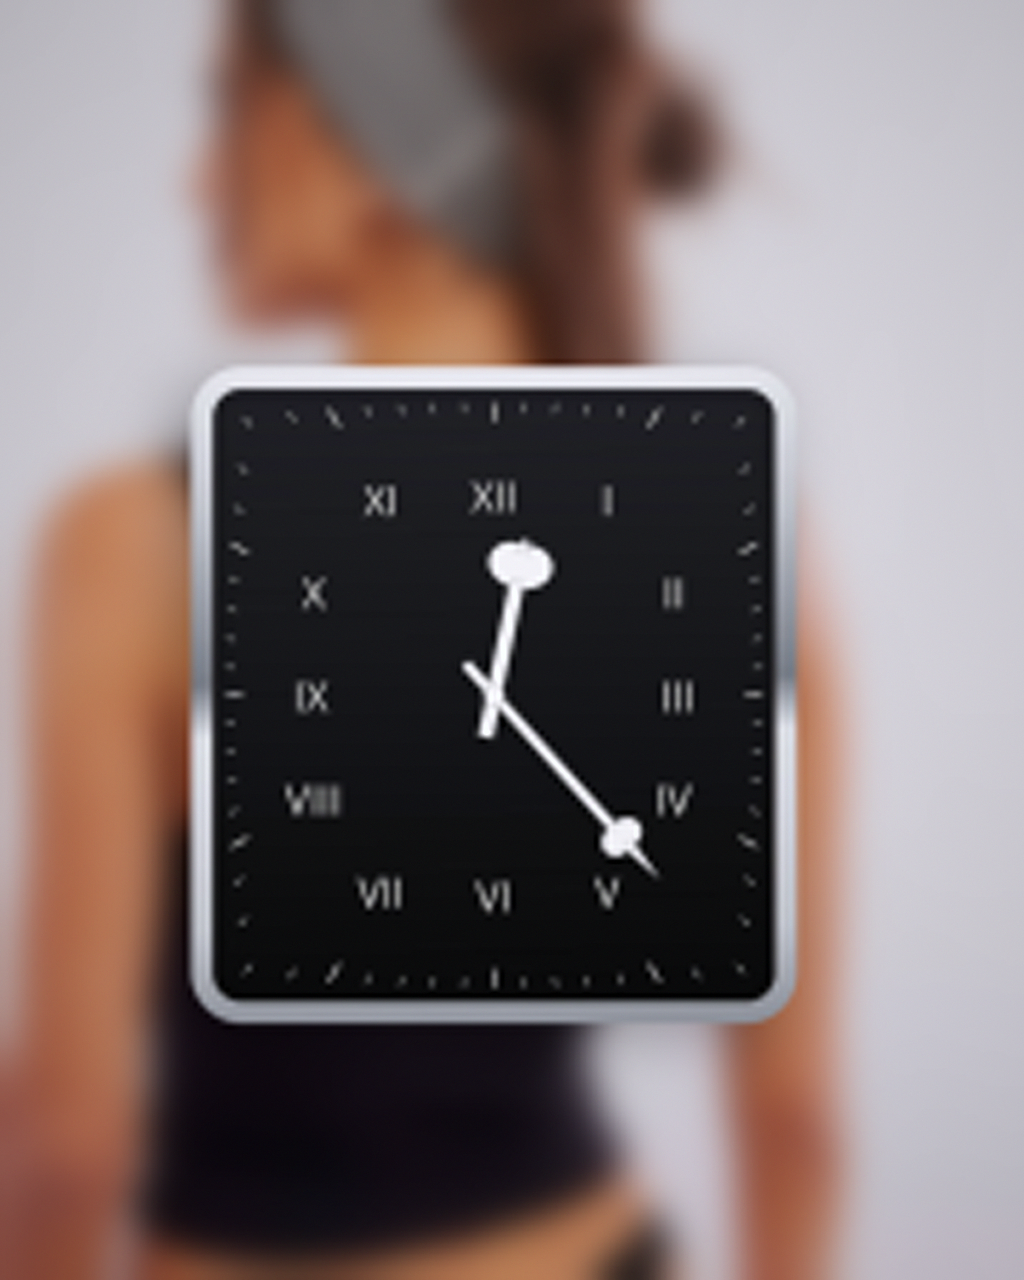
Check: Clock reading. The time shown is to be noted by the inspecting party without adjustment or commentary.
12:23
